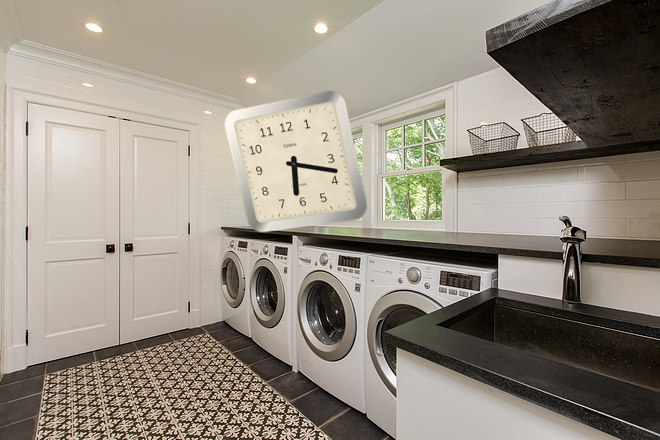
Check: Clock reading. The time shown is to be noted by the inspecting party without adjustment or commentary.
6:18
